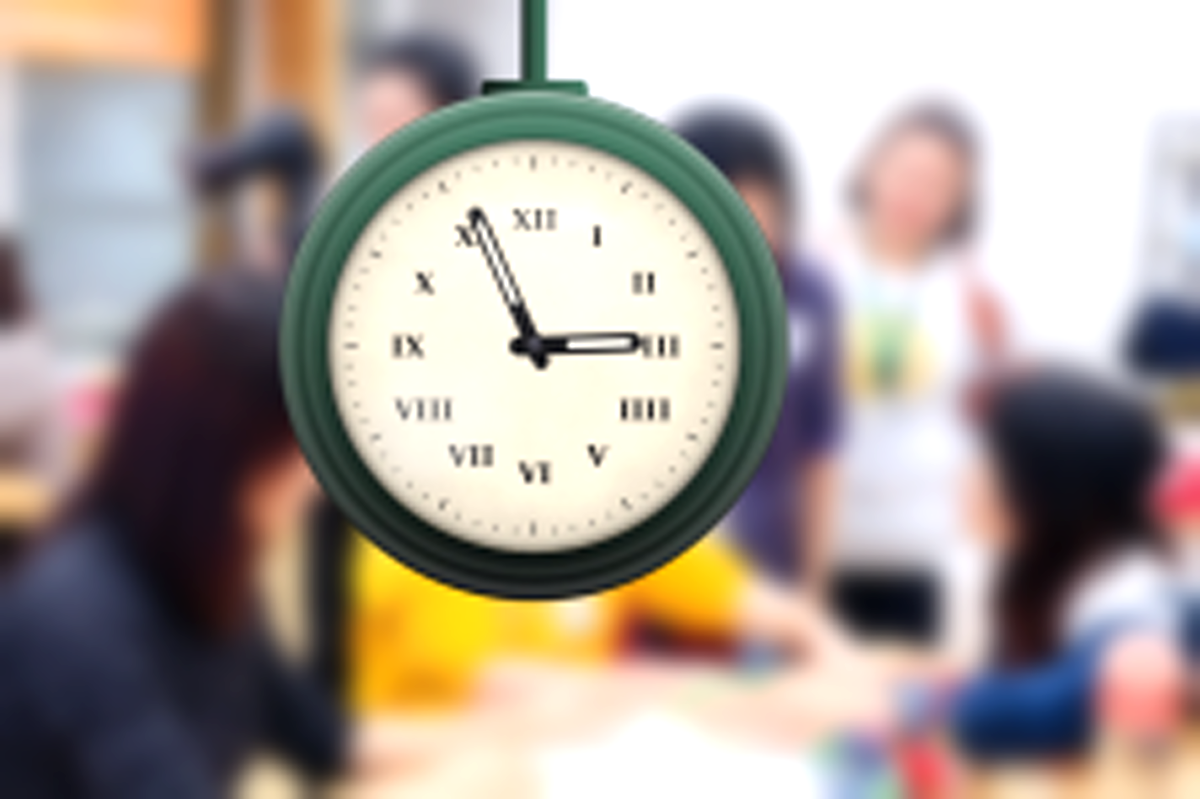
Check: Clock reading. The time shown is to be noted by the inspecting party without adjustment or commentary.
2:56
